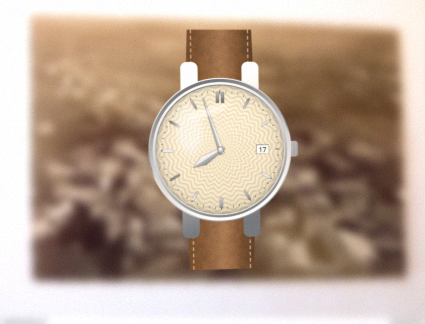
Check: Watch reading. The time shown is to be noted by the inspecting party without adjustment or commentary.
7:57
